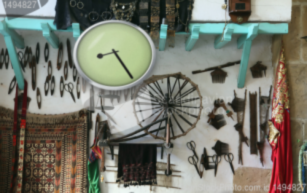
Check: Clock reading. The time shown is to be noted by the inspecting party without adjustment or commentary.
8:25
